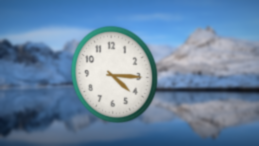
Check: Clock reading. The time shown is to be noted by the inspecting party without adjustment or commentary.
4:15
